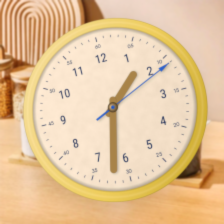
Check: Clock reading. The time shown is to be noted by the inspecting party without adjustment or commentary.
1:32:11
